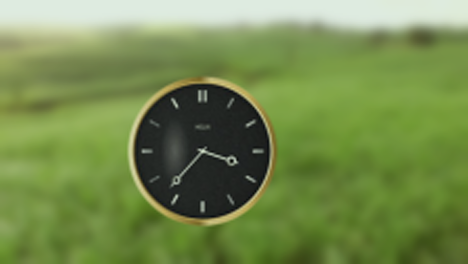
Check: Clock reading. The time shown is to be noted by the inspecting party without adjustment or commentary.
3:37
